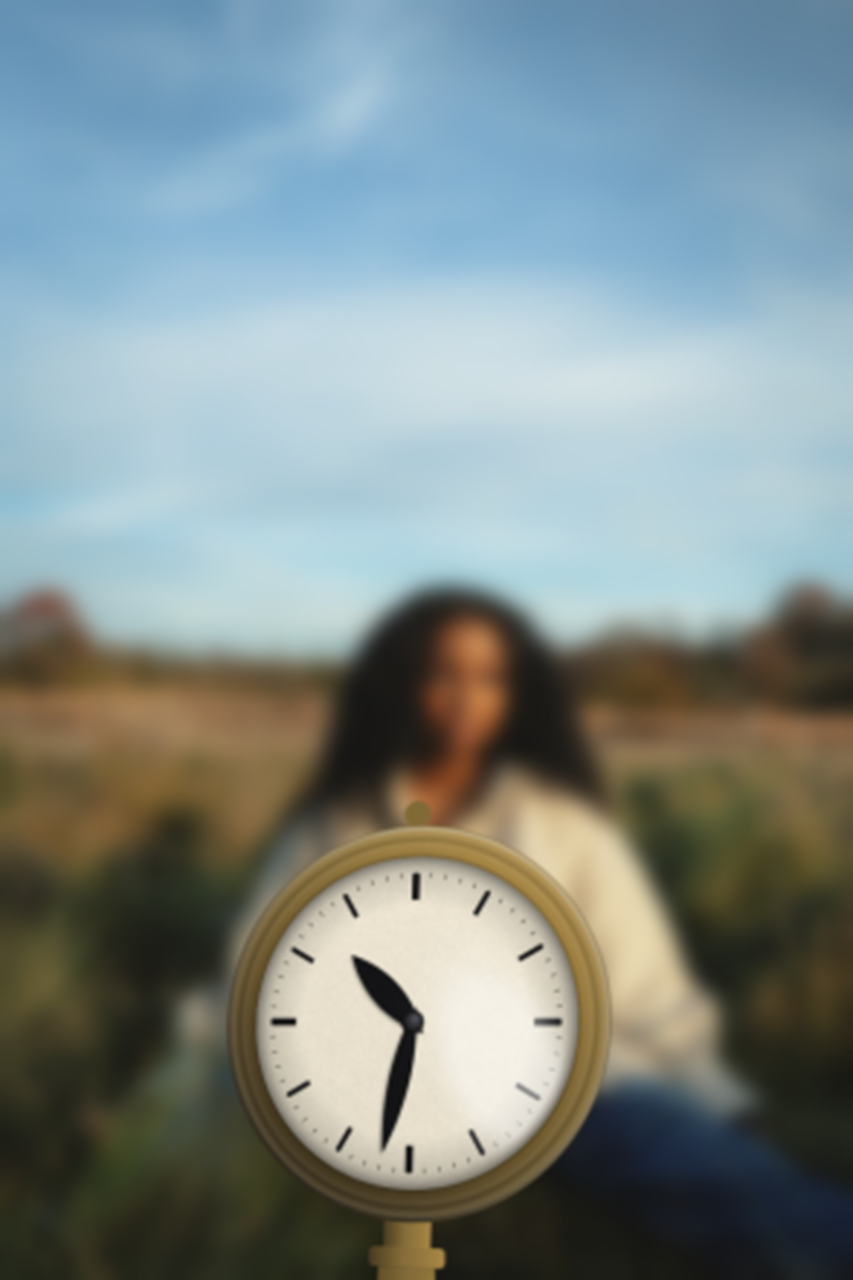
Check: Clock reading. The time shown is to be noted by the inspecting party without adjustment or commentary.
10:32
